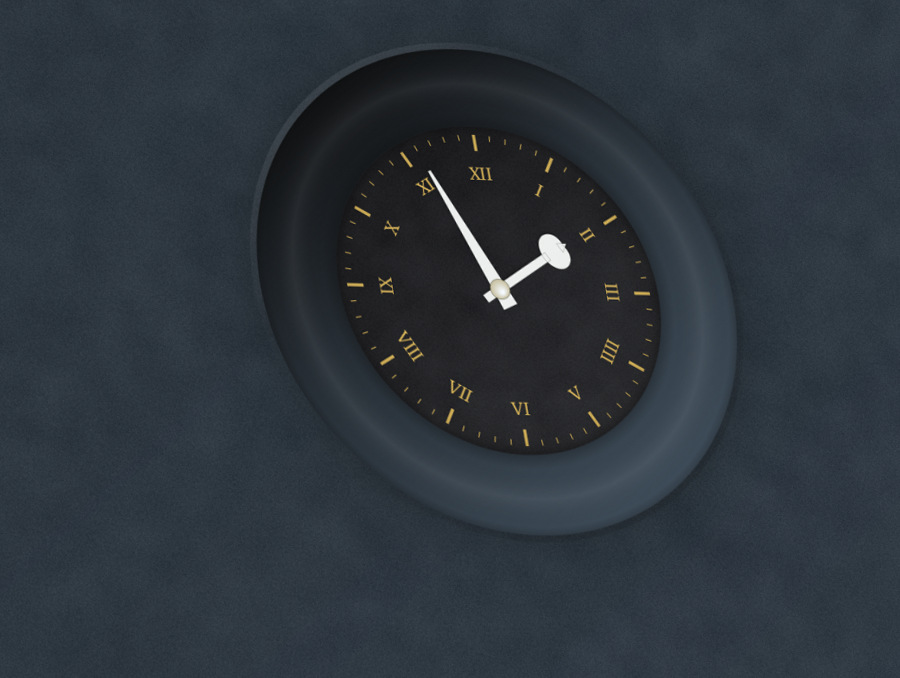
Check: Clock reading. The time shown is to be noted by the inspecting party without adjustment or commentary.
1:56
